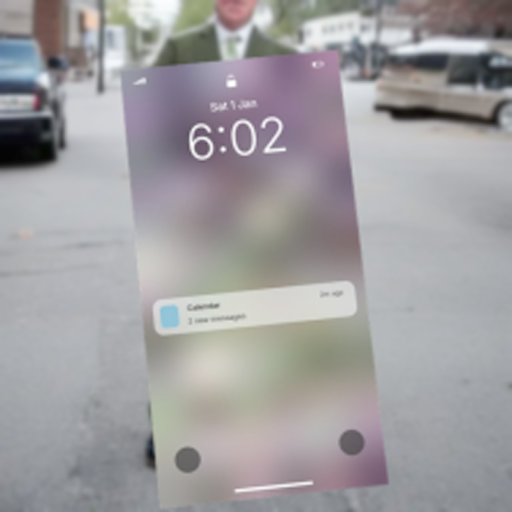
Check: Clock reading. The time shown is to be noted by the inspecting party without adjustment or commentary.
6:02
